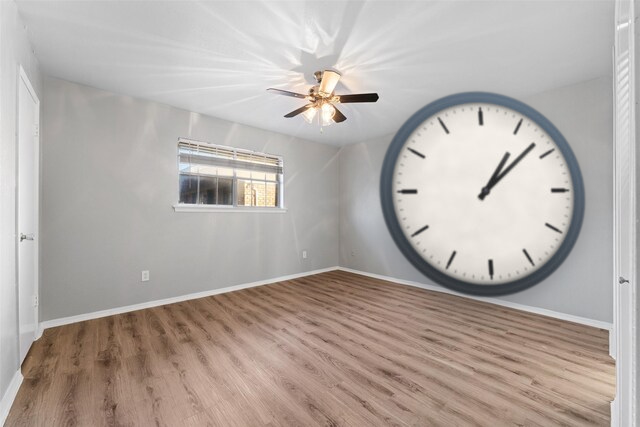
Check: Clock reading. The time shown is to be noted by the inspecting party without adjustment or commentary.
1:08
